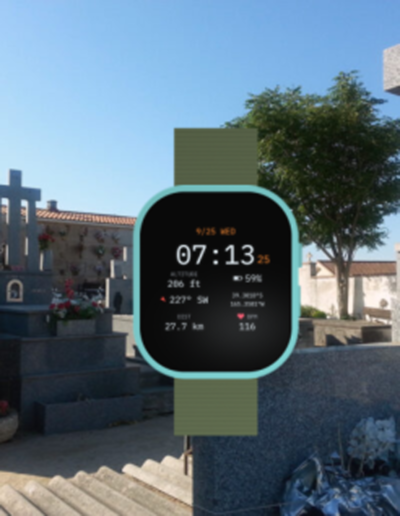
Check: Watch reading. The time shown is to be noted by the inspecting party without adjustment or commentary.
7:13
